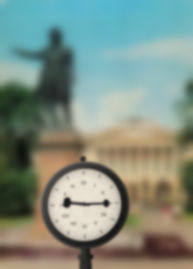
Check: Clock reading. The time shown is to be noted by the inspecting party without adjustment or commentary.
9:15
